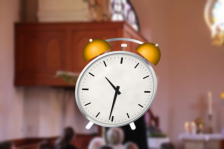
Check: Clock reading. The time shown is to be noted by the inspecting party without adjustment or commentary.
10:31
